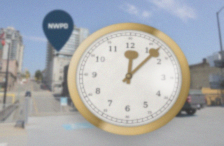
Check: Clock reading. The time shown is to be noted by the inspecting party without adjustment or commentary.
12:07
